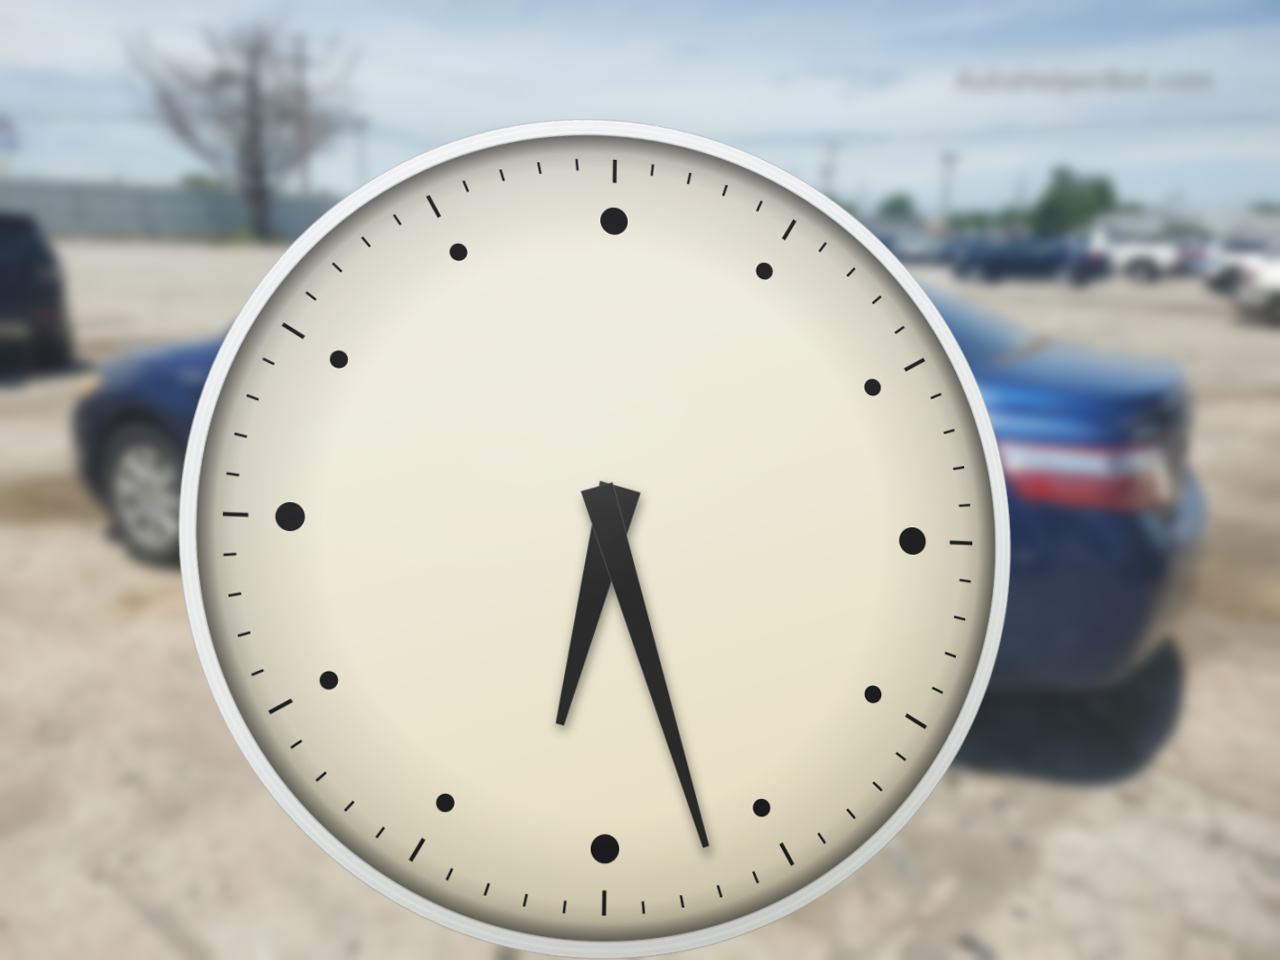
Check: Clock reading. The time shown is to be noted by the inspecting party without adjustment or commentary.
6:27
